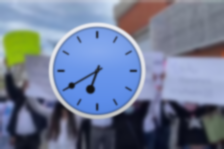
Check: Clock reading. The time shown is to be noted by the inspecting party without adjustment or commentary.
6:40
